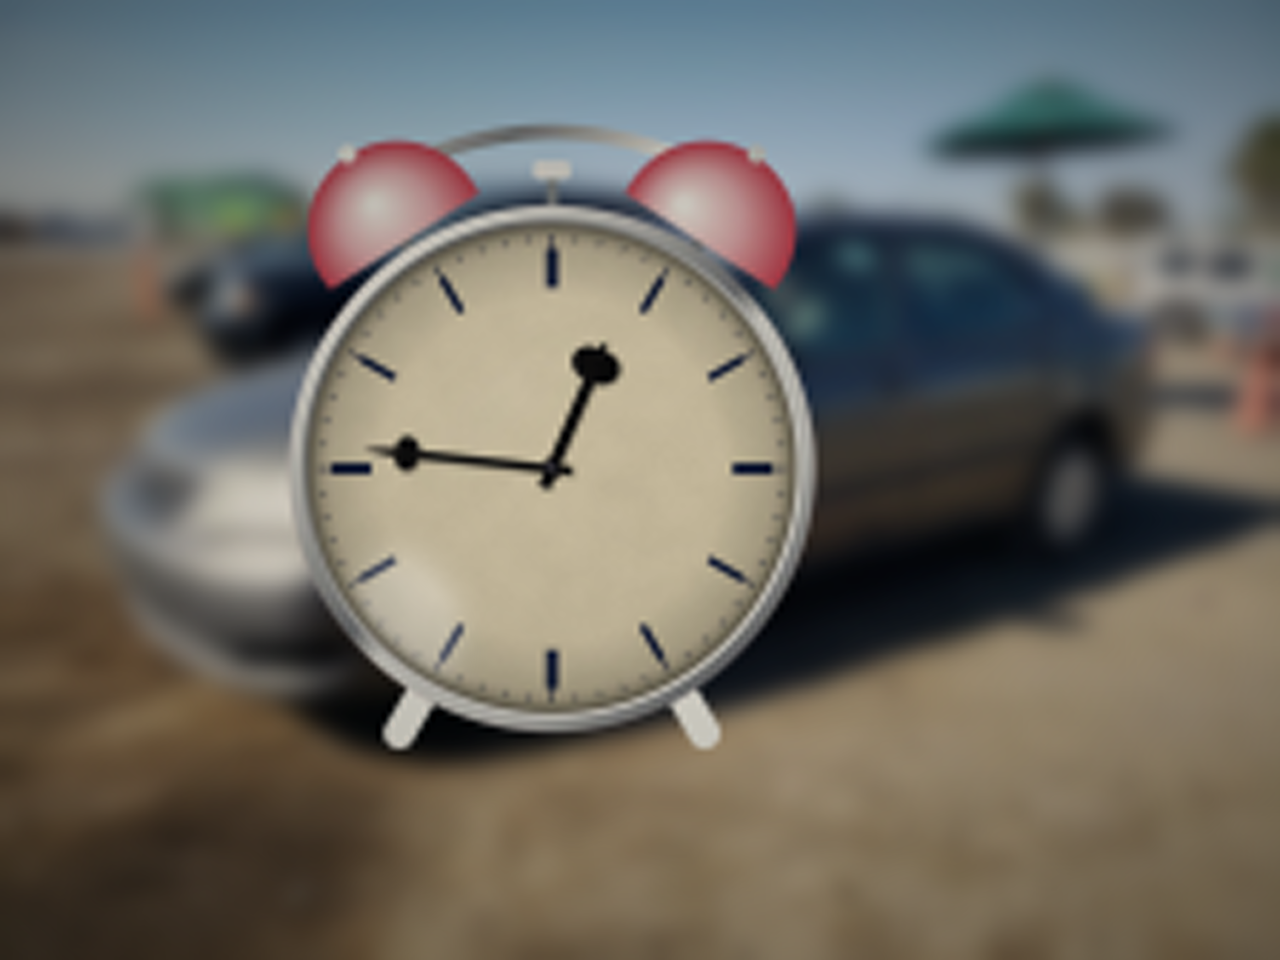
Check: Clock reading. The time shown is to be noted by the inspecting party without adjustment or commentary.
12:46
